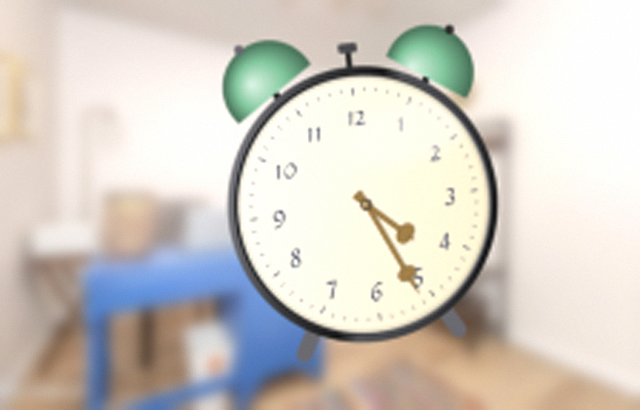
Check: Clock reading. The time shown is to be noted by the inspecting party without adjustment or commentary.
4:26
